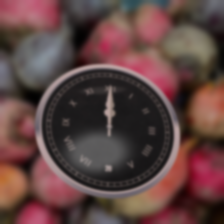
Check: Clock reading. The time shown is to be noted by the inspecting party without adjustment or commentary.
12:00
